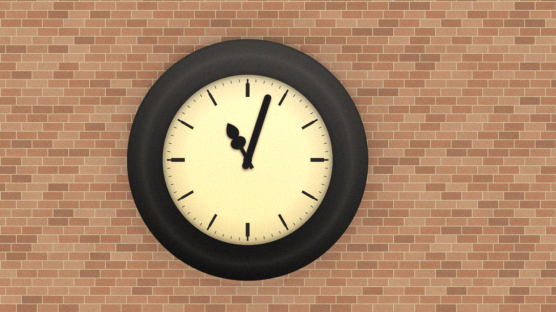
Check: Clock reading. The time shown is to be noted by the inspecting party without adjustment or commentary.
11:03
